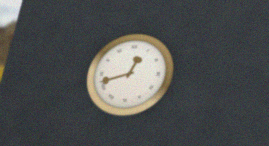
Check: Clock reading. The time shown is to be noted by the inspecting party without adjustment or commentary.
12:42
